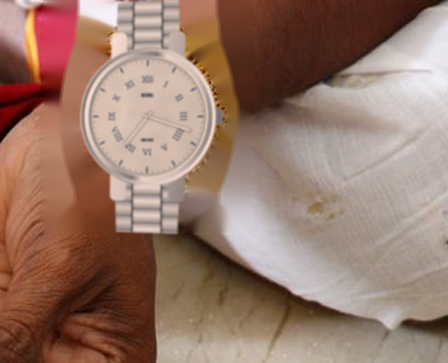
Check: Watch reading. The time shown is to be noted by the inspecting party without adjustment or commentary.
7:18
